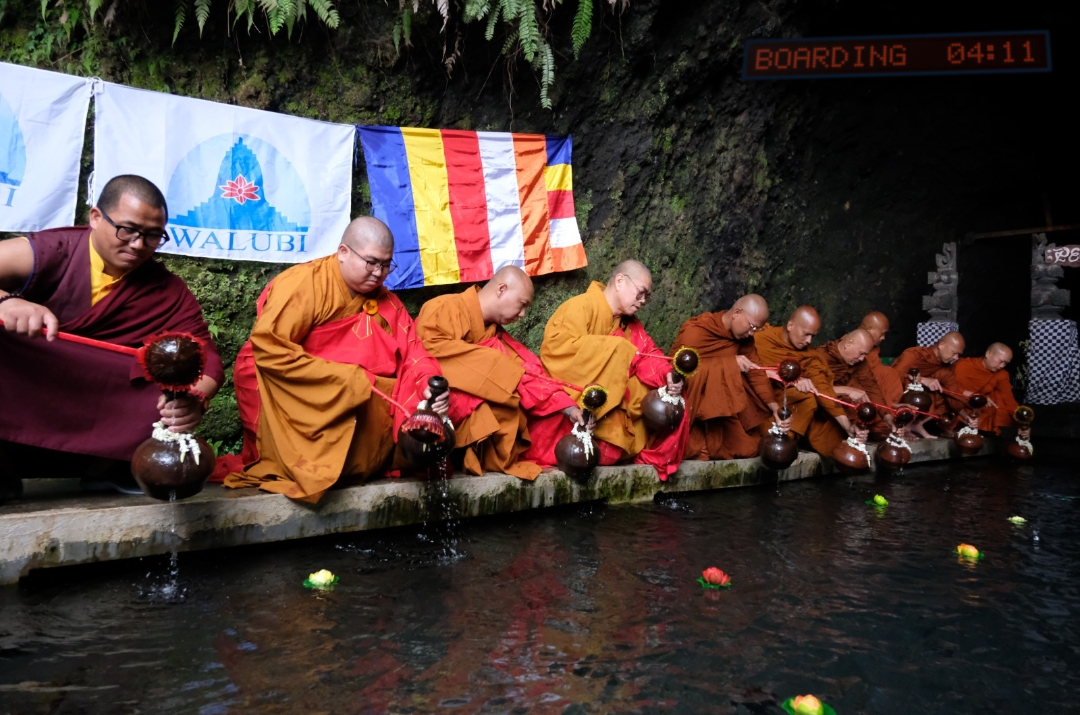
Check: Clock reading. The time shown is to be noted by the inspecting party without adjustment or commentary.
4:11
